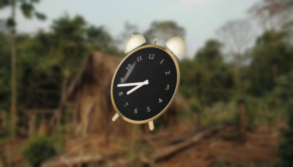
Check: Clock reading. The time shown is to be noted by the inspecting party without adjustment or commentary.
7:43
